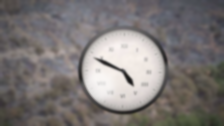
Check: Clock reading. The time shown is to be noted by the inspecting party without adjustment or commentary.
4:49
